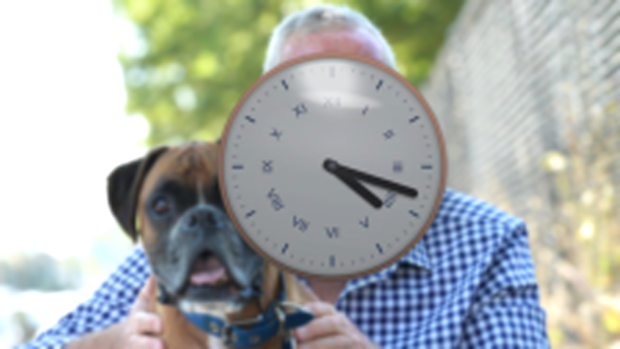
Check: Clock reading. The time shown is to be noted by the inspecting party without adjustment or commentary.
4:18
